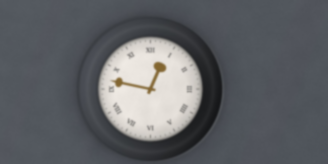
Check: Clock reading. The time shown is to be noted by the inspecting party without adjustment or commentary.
12:47
